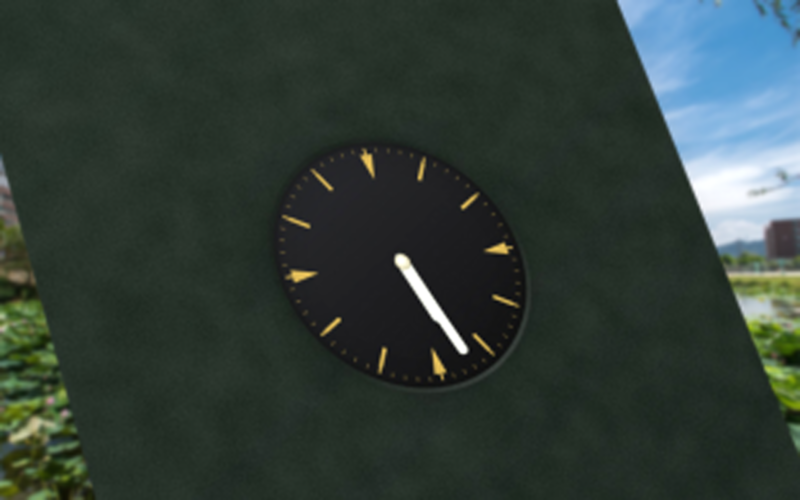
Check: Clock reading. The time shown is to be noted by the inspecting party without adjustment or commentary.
5:27
